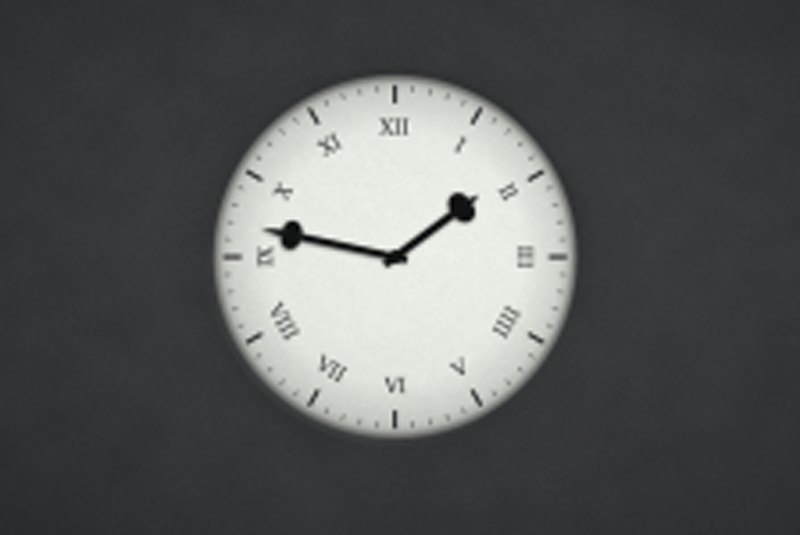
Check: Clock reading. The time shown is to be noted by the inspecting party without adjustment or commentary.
1:47
